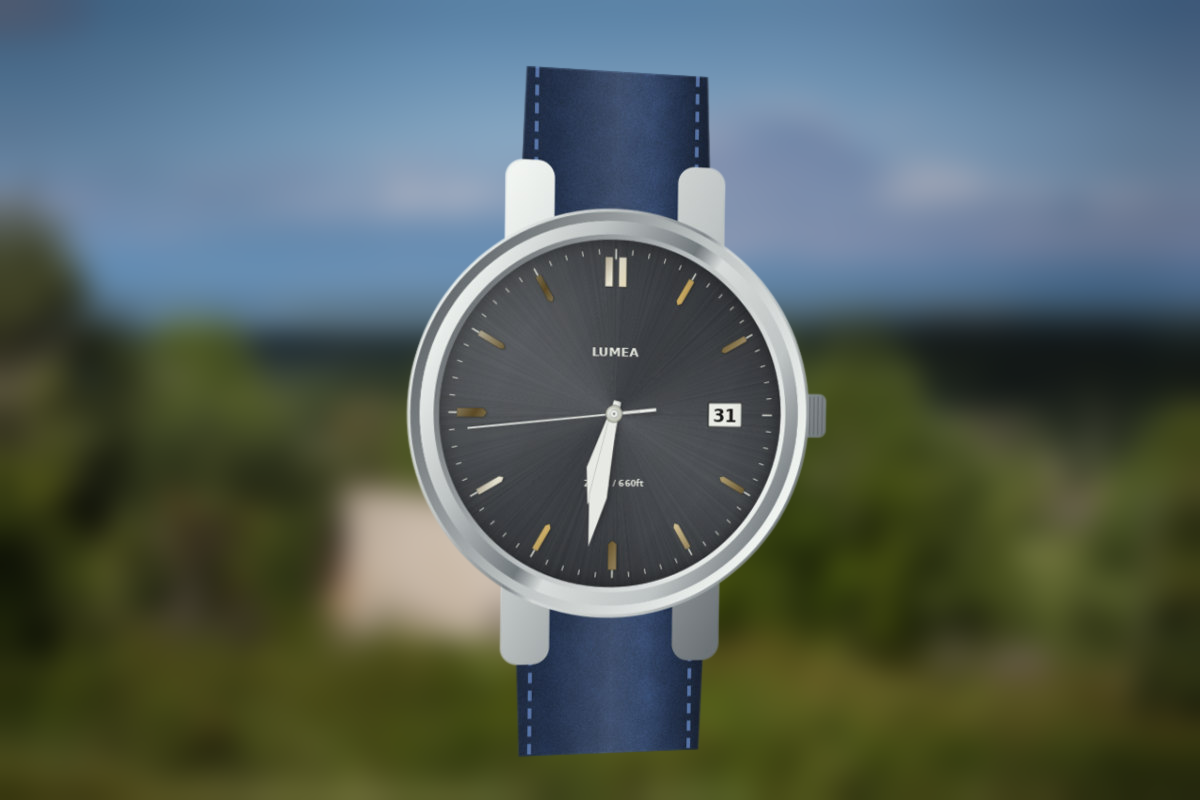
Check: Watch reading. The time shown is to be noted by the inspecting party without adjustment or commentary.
6:31:44
